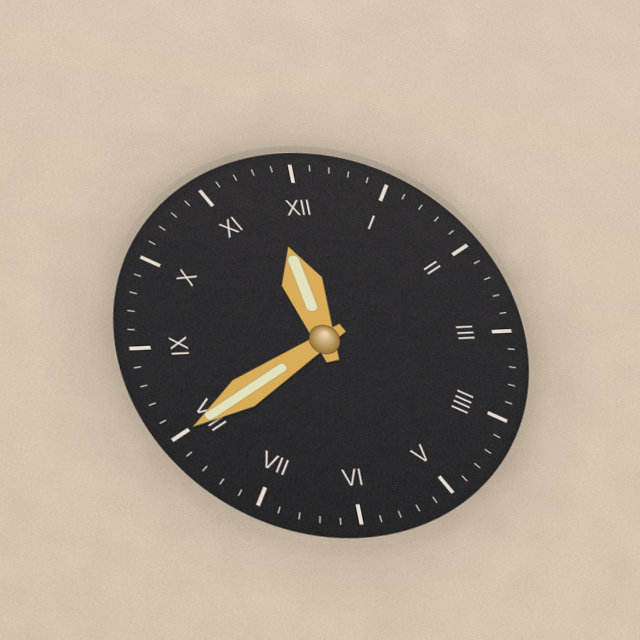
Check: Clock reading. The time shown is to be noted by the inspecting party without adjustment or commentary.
11:40
